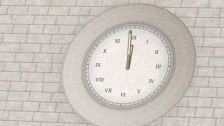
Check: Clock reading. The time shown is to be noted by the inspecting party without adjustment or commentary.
11:59
